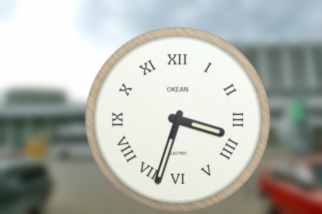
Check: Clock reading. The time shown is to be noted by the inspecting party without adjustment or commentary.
3:33
